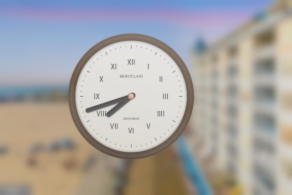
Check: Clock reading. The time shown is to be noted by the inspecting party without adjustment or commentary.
7:42
